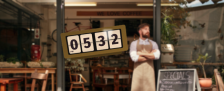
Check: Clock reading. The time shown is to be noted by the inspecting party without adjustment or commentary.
5:32
